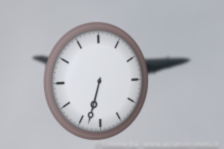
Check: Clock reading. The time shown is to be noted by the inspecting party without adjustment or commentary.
6:33
